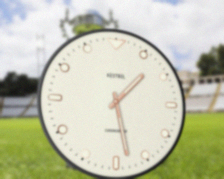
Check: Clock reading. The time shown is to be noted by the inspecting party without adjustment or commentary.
1:28
